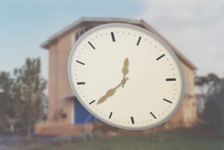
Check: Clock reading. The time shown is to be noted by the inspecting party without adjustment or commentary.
12:39
